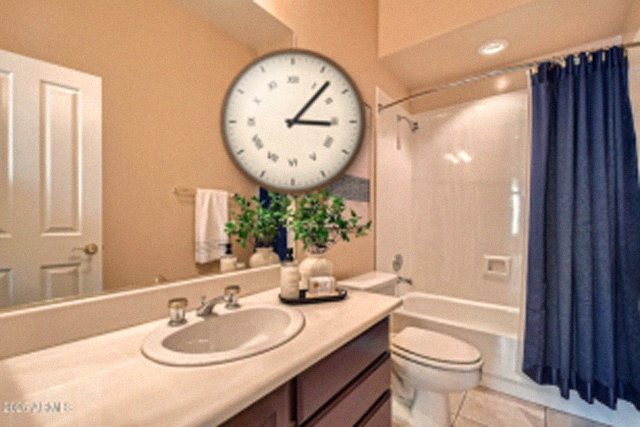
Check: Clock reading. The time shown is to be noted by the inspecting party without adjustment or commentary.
3:07
